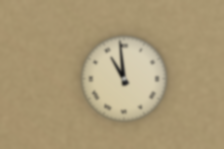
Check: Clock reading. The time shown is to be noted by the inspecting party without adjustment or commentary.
10:59
